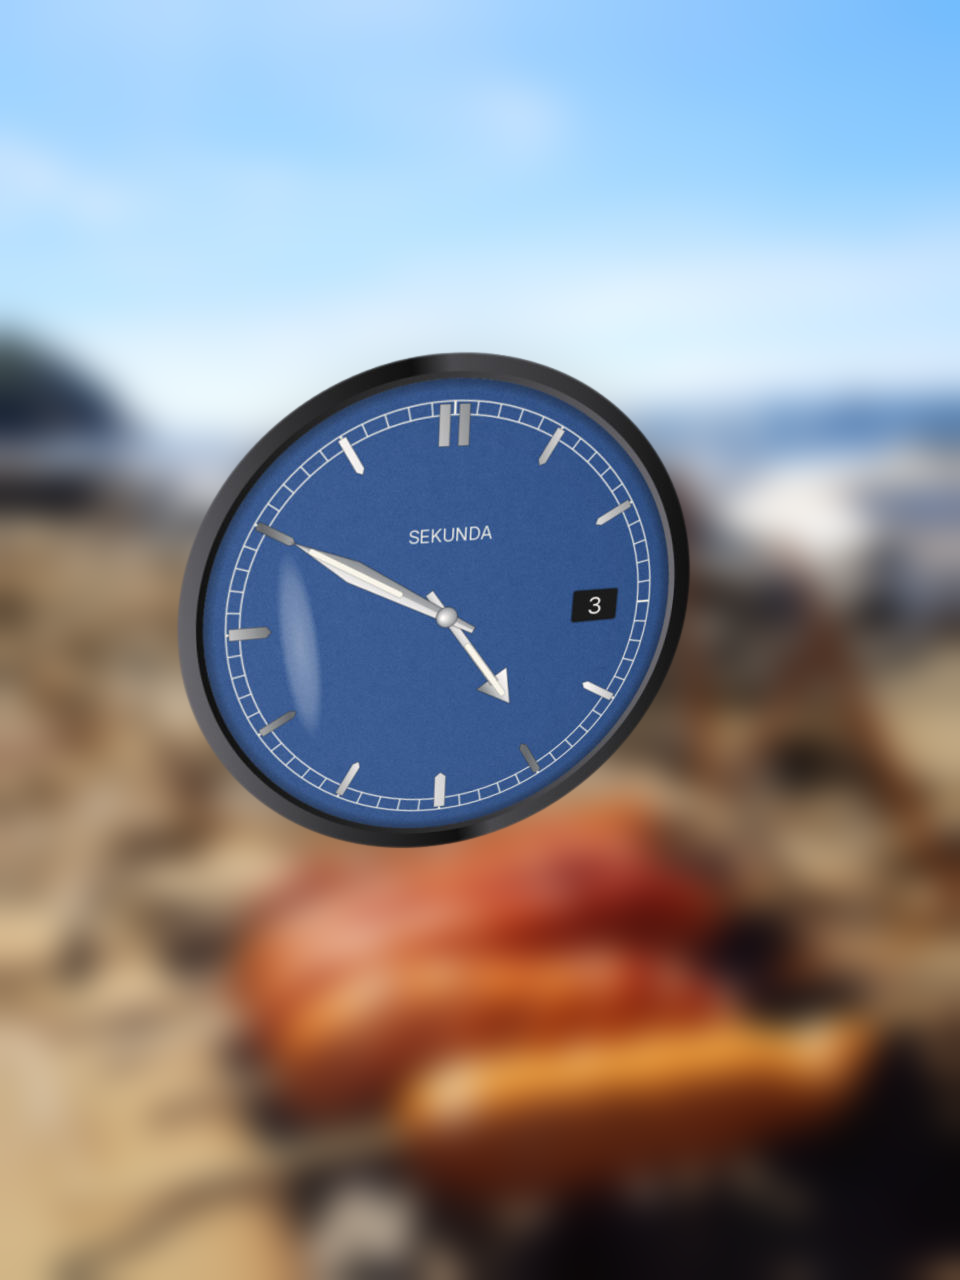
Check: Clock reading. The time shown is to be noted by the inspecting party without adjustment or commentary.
4:50
